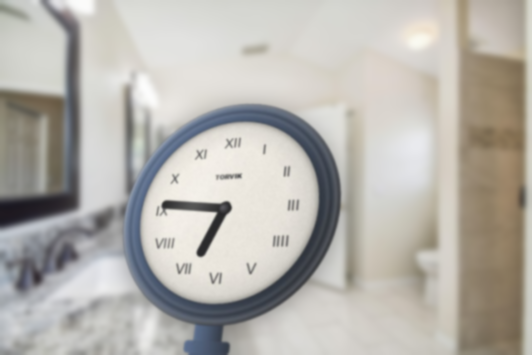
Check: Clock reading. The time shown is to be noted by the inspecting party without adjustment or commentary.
6:46
